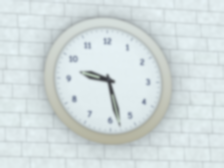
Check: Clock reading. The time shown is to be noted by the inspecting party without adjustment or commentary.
9:28
